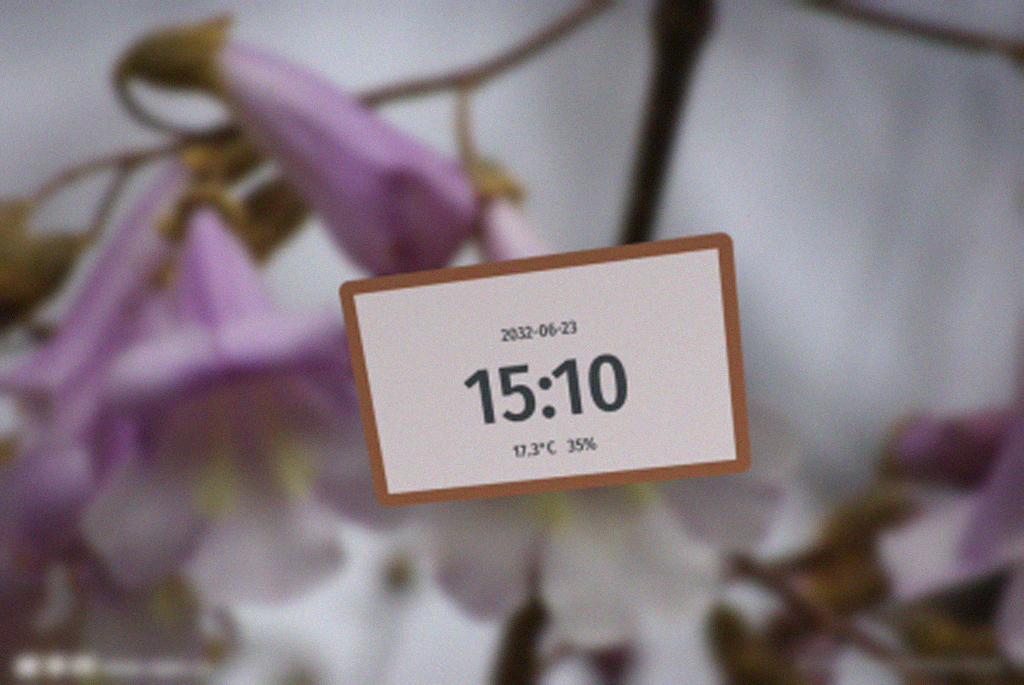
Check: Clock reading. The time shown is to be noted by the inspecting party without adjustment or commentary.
15:10
